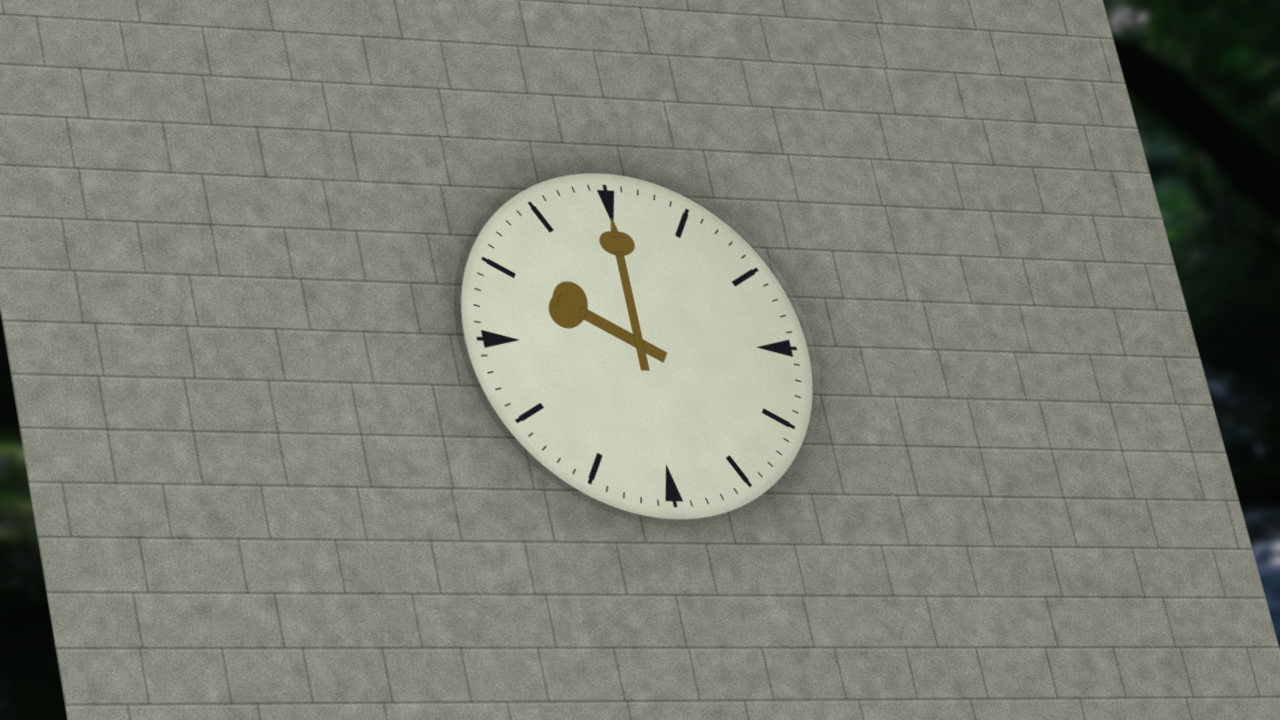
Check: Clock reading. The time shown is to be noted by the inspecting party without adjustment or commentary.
10:00
